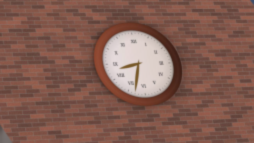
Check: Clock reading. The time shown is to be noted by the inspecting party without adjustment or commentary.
8:33
